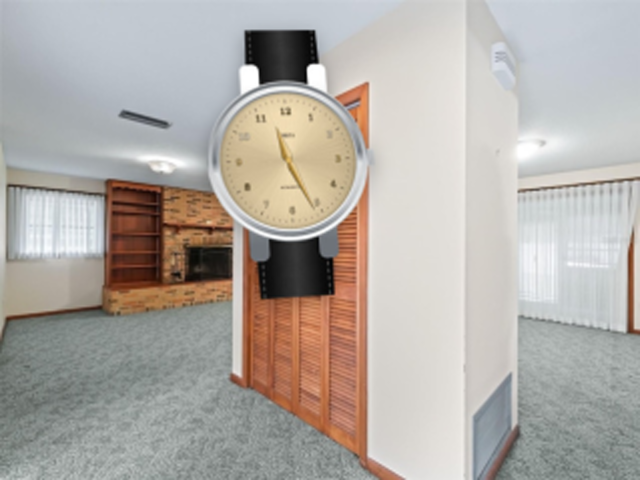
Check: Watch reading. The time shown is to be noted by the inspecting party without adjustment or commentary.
11:26
